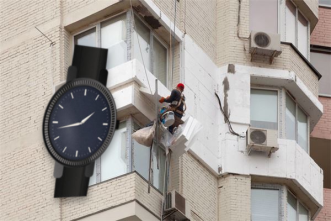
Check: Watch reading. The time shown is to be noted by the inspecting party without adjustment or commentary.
1:43
